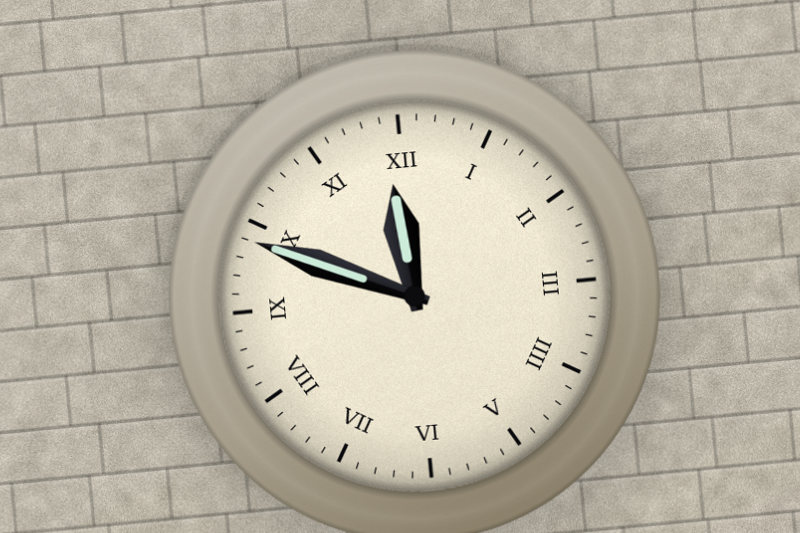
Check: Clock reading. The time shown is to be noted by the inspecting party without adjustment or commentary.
11:49
